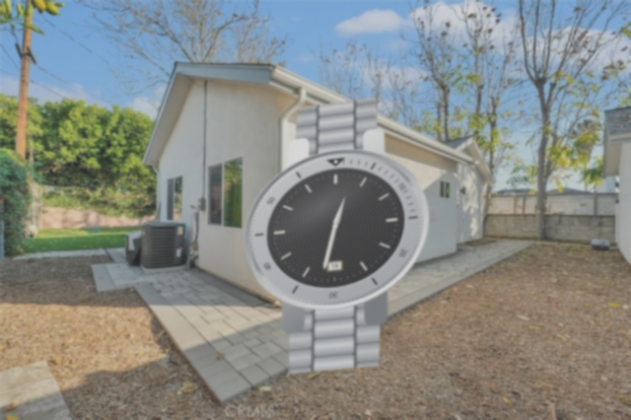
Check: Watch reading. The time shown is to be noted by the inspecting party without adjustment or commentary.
12:32
